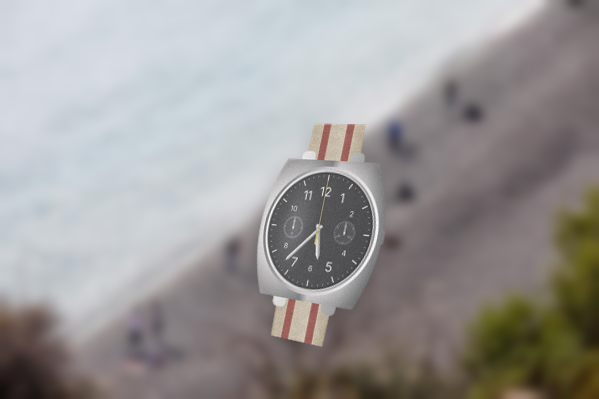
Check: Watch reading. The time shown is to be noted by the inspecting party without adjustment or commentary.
5:37
